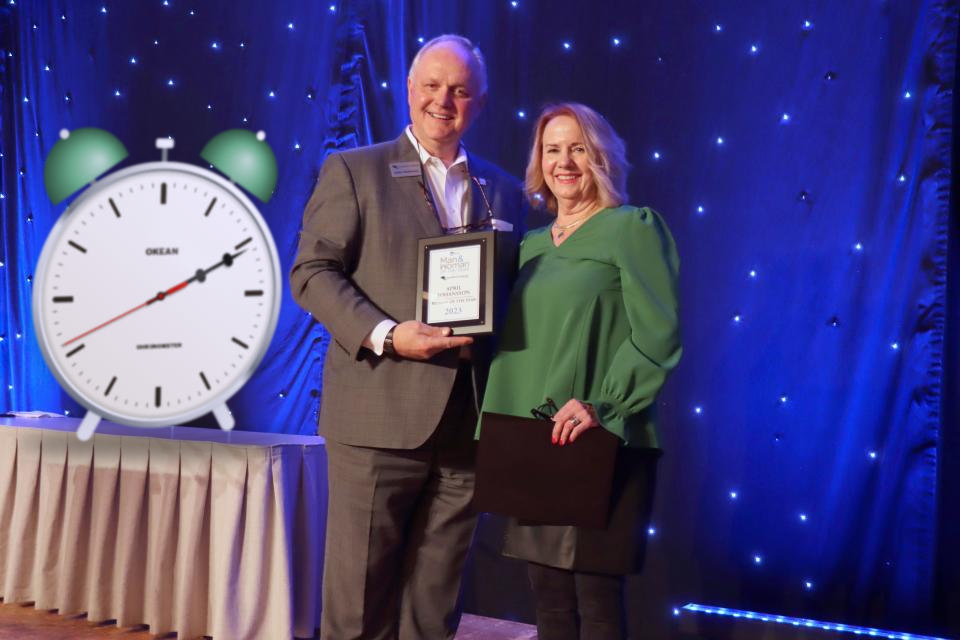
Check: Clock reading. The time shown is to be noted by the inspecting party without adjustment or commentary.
2:10:41
